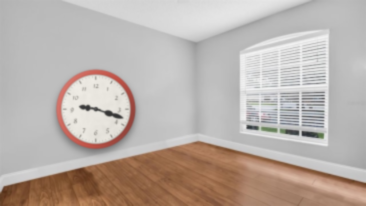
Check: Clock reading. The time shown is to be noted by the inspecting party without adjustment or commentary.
9:18
